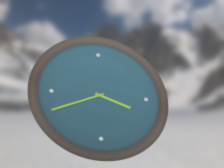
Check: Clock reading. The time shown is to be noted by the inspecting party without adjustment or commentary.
3:41
